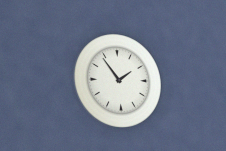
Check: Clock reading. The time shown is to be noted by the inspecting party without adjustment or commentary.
1:54
